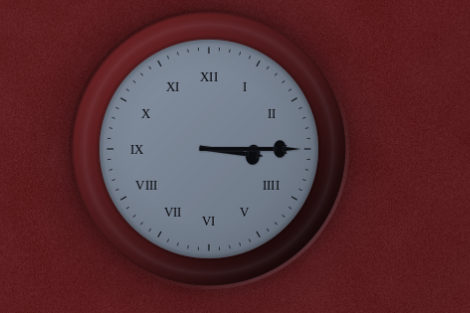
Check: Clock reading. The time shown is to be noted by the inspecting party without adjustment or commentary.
3:15
